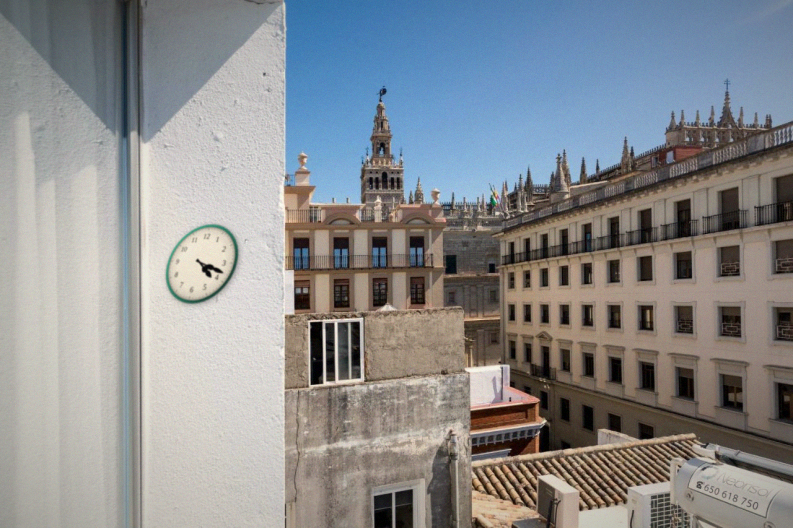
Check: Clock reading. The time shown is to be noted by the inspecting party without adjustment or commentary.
4:18
